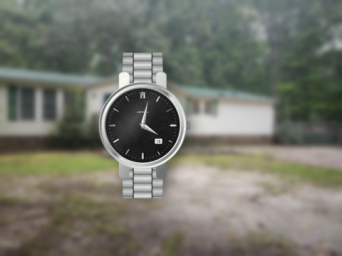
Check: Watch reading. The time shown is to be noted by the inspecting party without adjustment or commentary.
4:02
